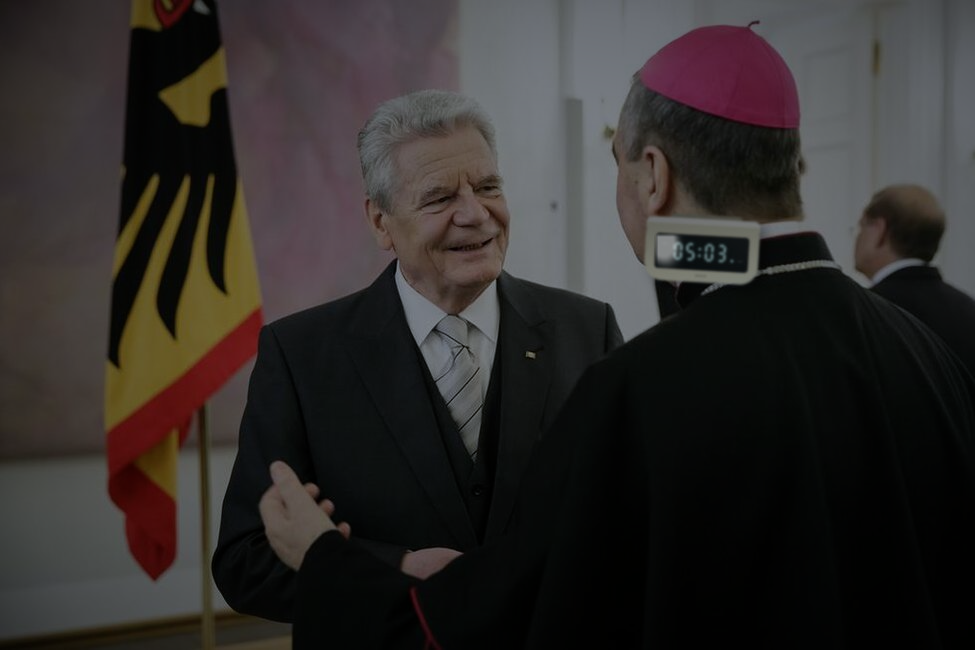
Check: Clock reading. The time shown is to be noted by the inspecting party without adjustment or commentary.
5:03
